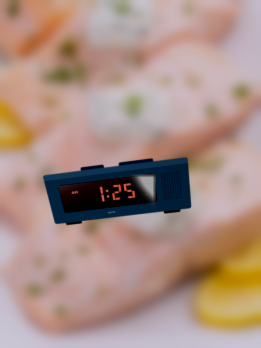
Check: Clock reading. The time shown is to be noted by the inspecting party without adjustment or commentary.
1:25
